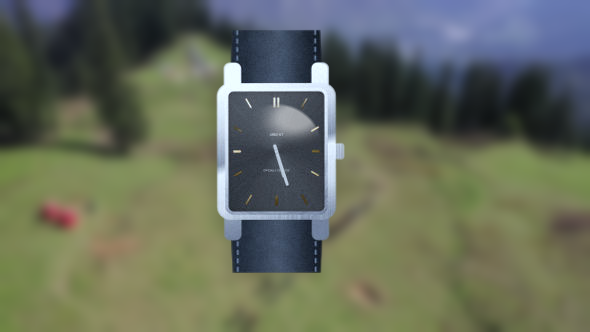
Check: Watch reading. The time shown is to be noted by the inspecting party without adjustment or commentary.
5:27
